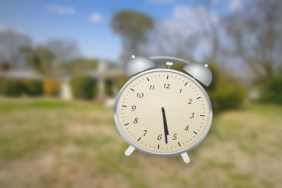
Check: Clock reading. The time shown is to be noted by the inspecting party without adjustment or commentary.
5:28
